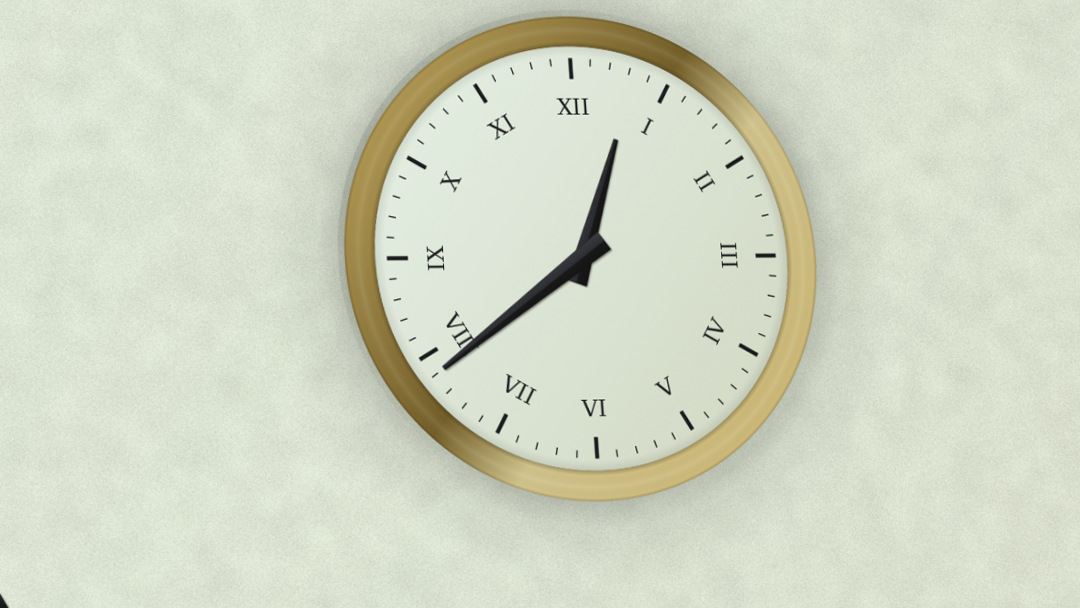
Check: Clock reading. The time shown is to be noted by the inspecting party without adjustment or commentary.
12:39
